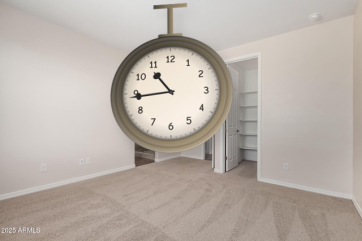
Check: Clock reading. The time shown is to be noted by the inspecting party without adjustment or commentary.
10:44
